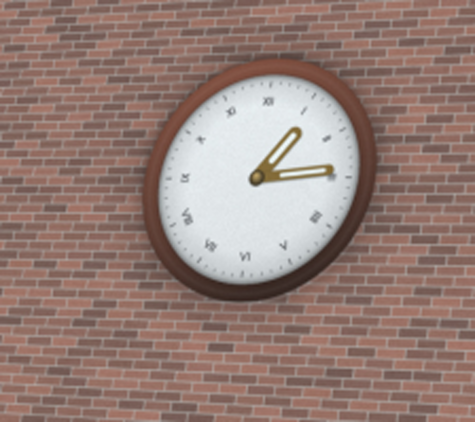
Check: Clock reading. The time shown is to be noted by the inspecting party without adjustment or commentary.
1:14
